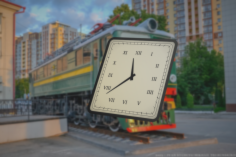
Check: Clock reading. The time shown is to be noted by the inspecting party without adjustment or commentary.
11:38
